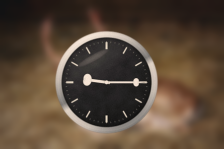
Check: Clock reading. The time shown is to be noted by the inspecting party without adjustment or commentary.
9:15
